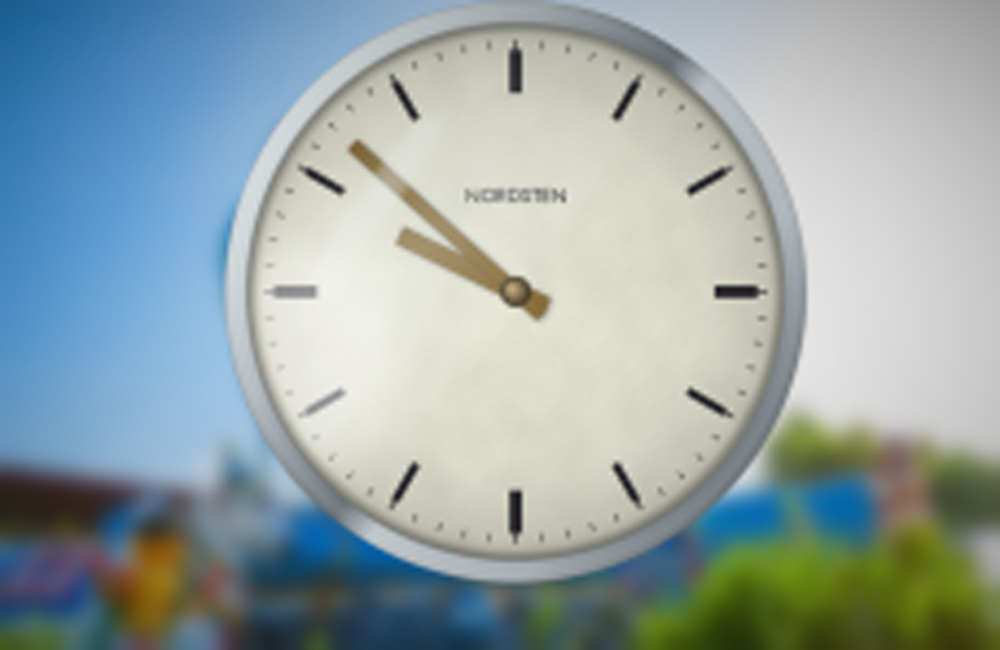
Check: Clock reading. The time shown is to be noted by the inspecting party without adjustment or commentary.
9:52
